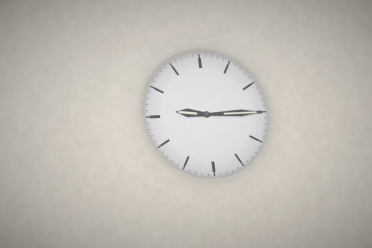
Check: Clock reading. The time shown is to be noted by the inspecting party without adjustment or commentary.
9:15
